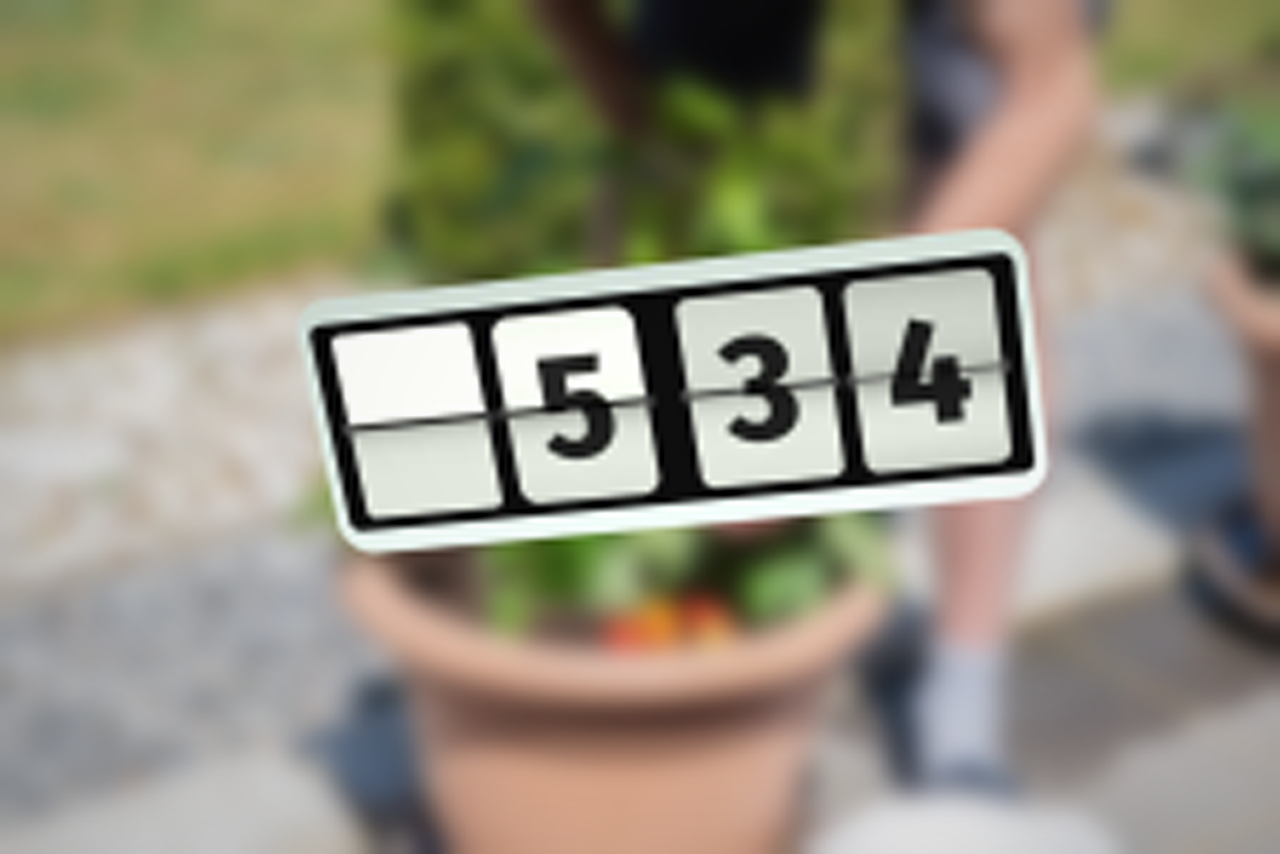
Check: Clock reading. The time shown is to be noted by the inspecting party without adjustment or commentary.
5:34
